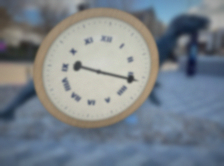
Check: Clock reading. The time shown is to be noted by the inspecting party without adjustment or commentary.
9:16
